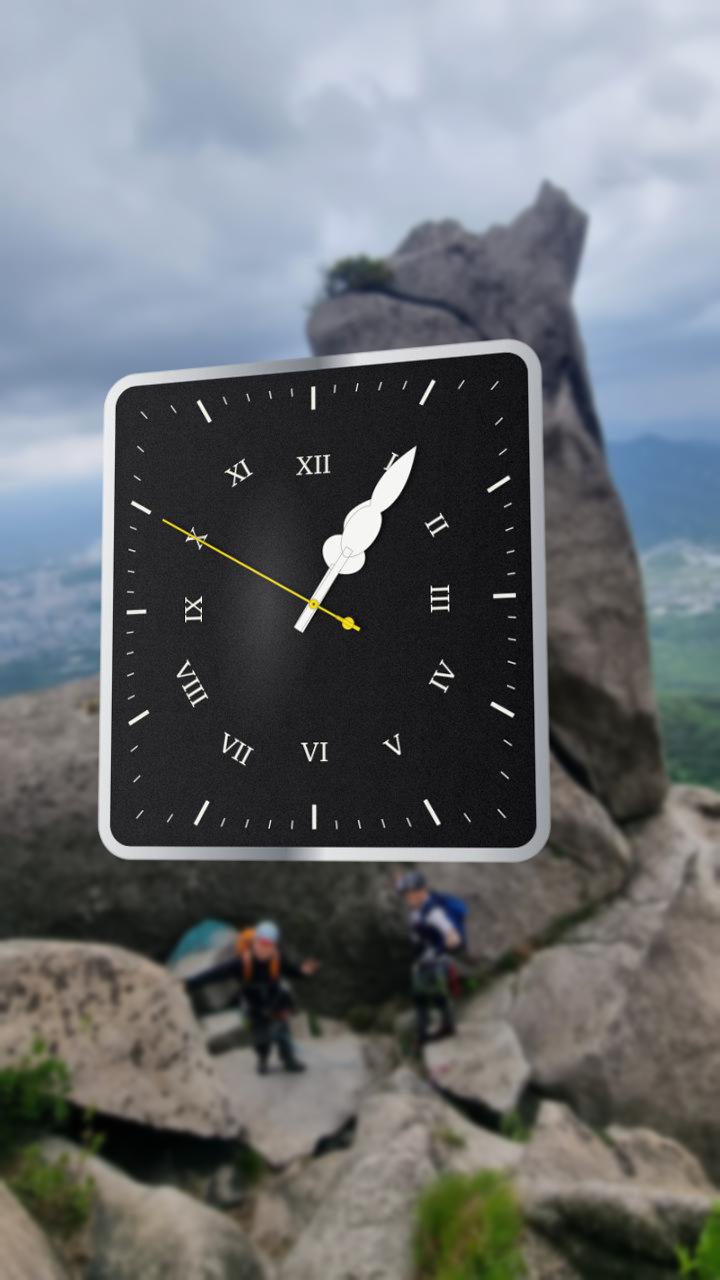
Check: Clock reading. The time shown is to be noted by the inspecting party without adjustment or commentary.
1:05:50
